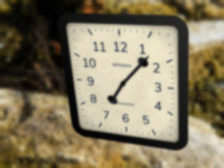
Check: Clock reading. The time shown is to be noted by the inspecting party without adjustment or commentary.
7:07
